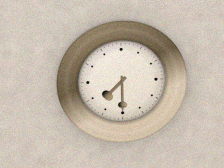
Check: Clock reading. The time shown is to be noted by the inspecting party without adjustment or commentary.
7:30
